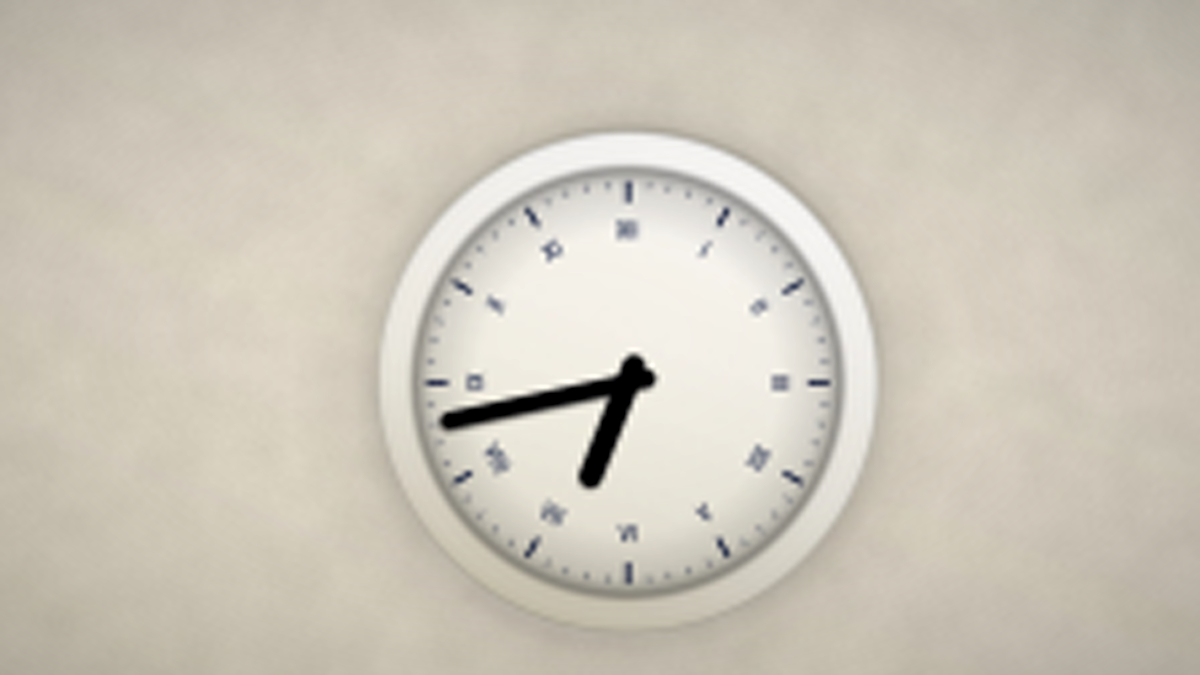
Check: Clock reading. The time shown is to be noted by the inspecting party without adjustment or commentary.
6:43
